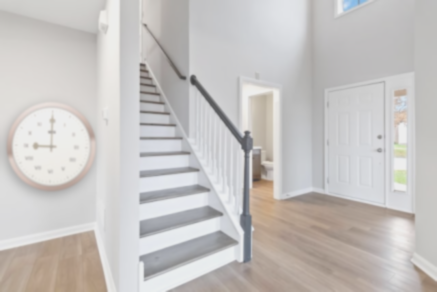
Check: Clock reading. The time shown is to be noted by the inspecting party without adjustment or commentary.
9:00
